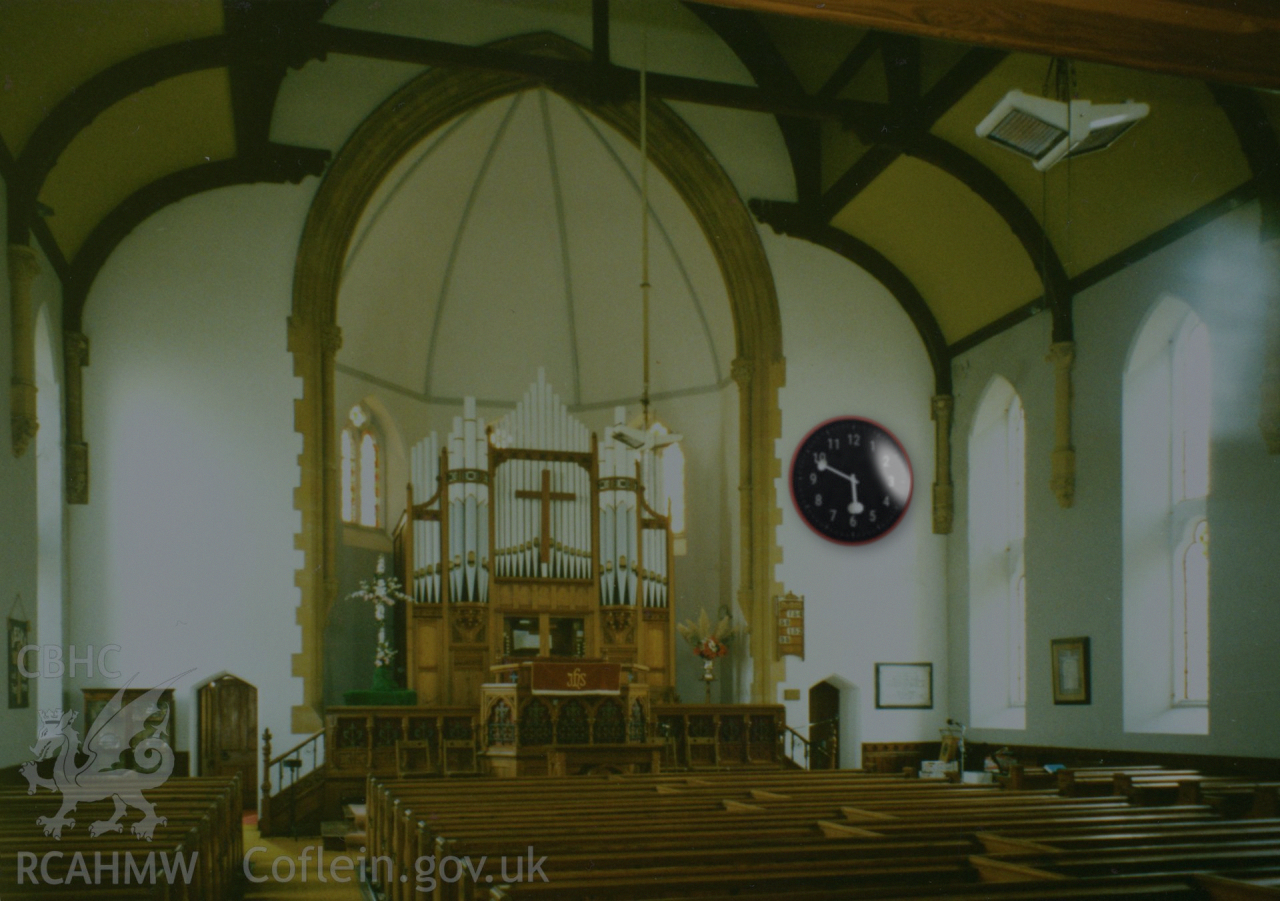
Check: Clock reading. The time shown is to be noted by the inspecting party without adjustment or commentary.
5:49
